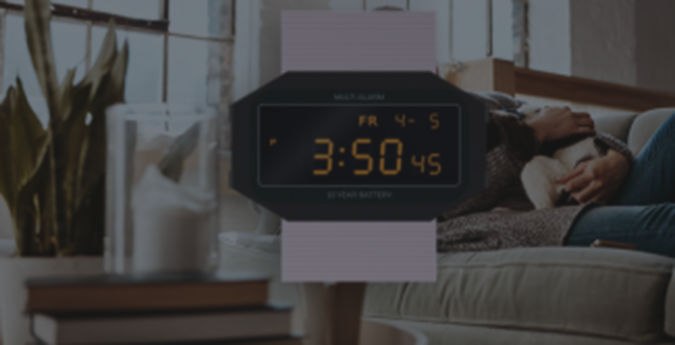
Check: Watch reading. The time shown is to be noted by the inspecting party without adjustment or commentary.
3:50:45
